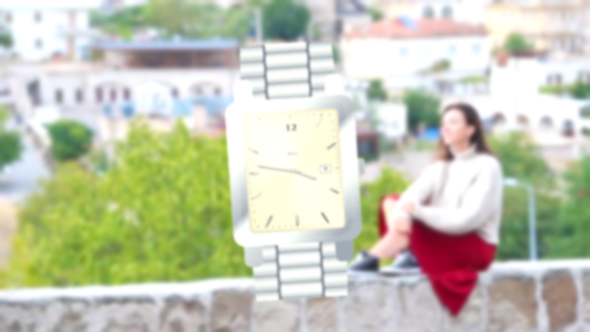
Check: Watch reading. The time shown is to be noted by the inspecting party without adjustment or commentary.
3:47
